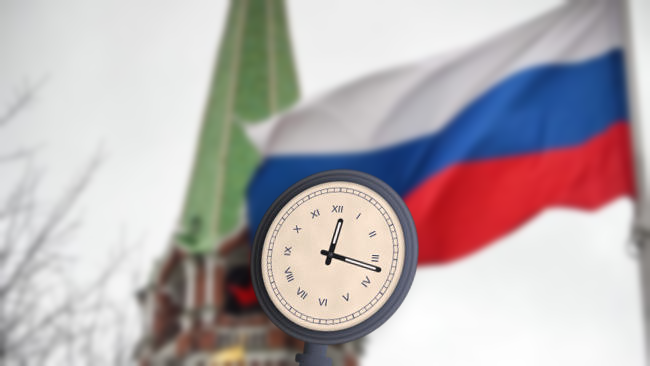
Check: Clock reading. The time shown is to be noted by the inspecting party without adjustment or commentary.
12:17
